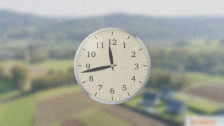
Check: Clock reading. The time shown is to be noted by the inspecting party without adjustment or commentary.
11:43
